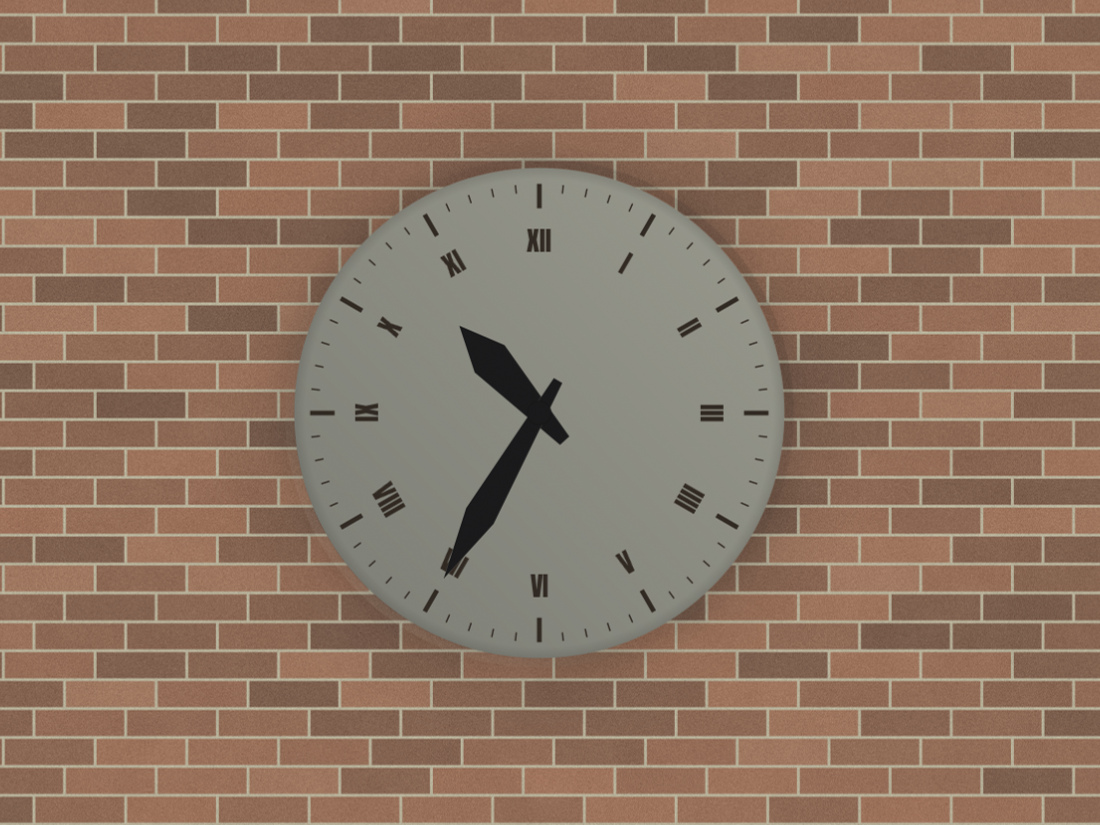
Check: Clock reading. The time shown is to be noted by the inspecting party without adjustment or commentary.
10:35
